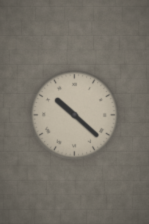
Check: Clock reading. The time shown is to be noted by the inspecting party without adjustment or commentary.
10:22
